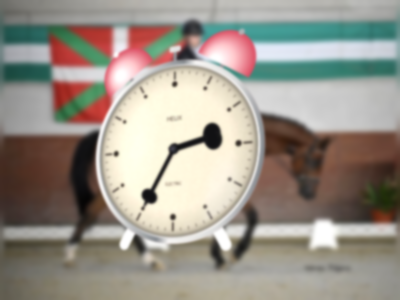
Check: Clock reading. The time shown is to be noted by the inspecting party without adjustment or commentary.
2:35
